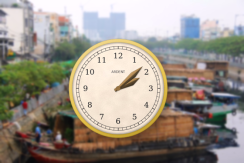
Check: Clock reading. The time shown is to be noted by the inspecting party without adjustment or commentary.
2:08
